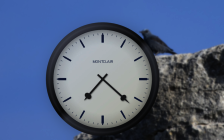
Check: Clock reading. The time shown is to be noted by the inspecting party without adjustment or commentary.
7:22
